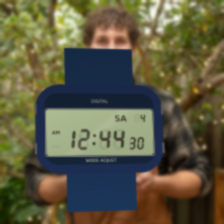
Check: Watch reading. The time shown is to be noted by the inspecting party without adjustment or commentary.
12:44:30
